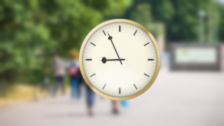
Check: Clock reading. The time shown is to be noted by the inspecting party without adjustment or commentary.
8:56
